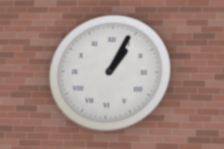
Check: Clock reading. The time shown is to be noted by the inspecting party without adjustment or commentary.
1:04
